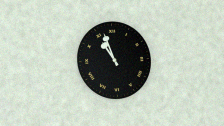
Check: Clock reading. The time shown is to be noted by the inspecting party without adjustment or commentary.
10:57
